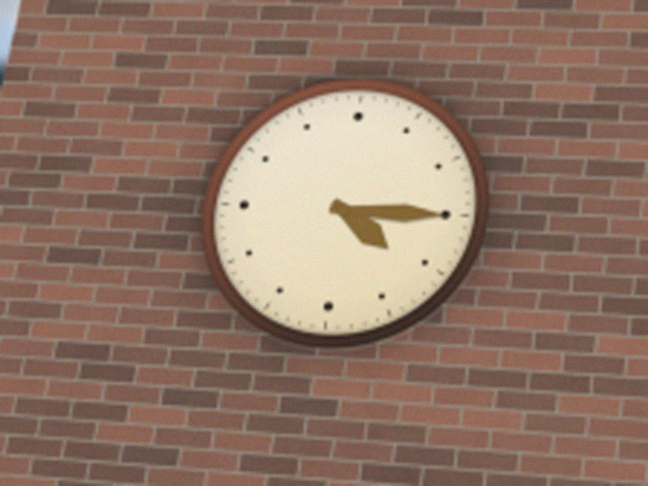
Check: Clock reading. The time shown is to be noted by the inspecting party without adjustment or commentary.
4:15
